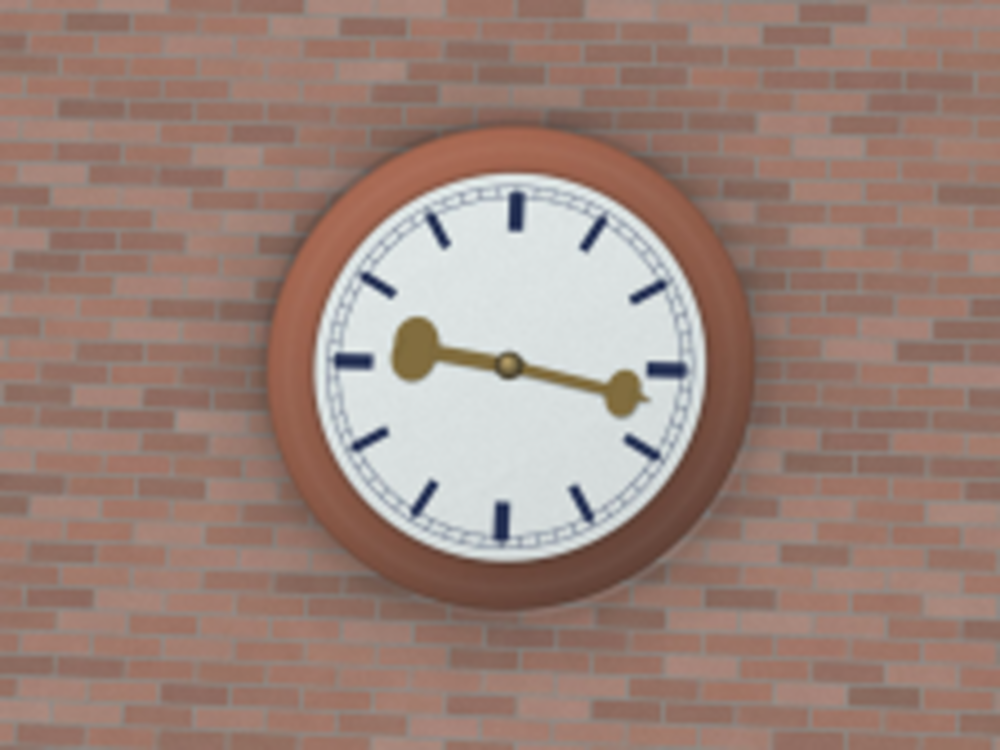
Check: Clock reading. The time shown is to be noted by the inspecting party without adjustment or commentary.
9:17
